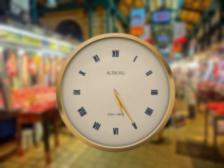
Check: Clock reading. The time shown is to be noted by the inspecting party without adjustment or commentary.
5:25
